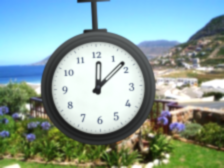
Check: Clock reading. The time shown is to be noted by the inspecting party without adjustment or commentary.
12:08
